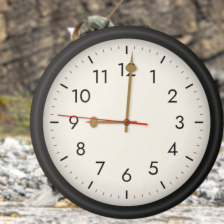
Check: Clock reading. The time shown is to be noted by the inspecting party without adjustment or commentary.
9:00:46
